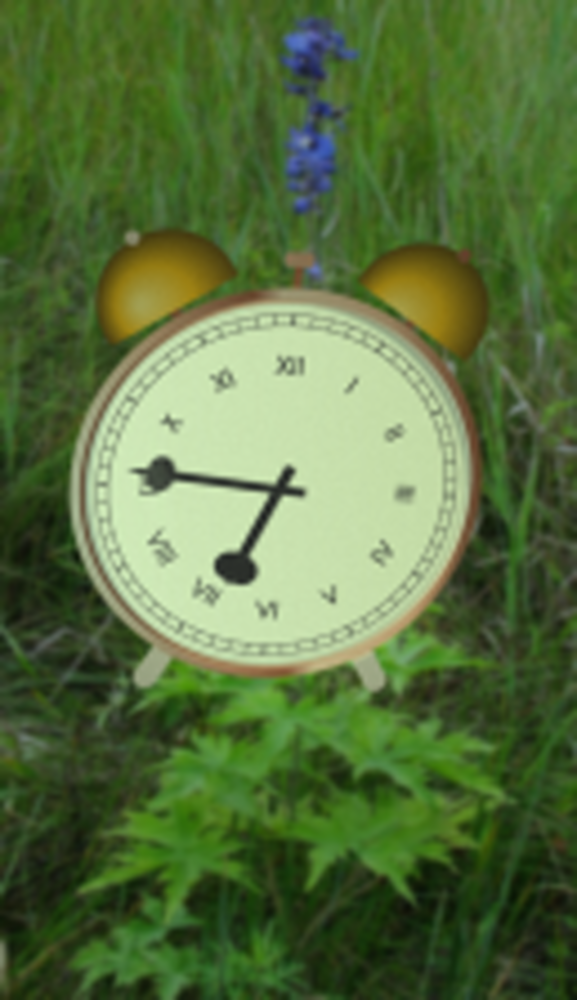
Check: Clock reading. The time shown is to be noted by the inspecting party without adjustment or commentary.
6:46
